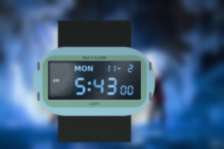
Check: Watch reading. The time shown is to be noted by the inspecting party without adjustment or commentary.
5:43:00
